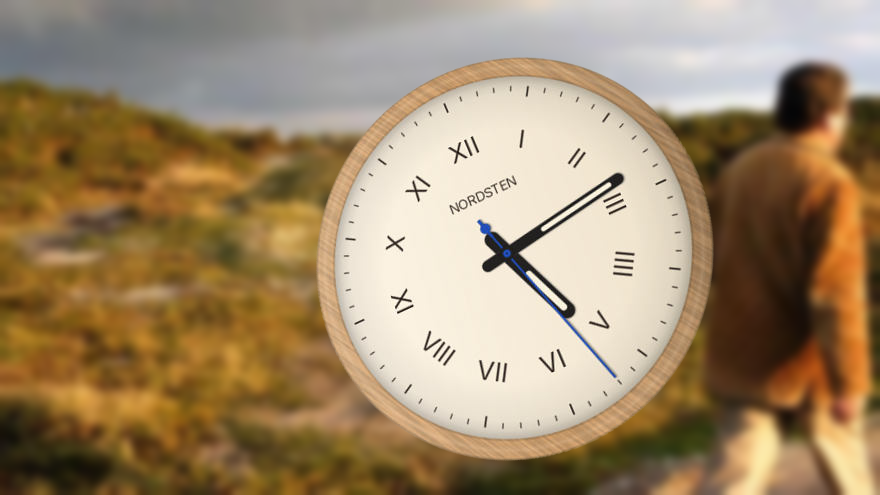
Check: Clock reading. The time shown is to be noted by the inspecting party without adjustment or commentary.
5:13:27
